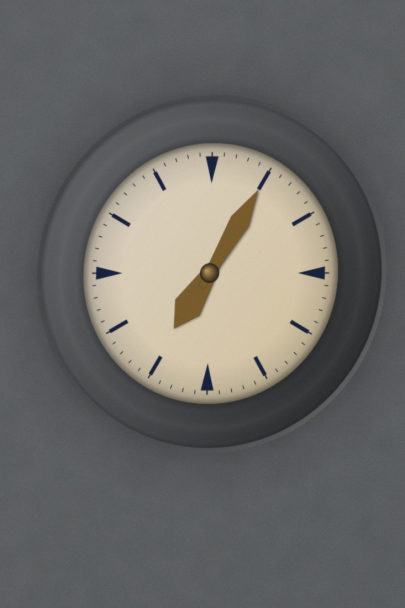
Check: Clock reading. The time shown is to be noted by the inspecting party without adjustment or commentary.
7:05
